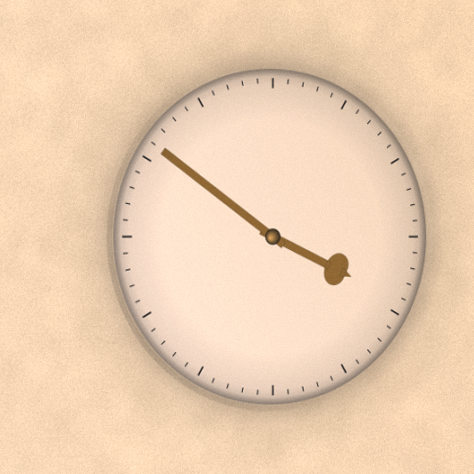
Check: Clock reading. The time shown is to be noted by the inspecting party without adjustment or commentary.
3:51
